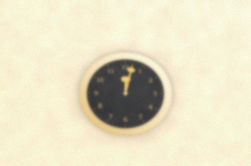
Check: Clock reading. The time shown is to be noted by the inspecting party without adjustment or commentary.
12:02
